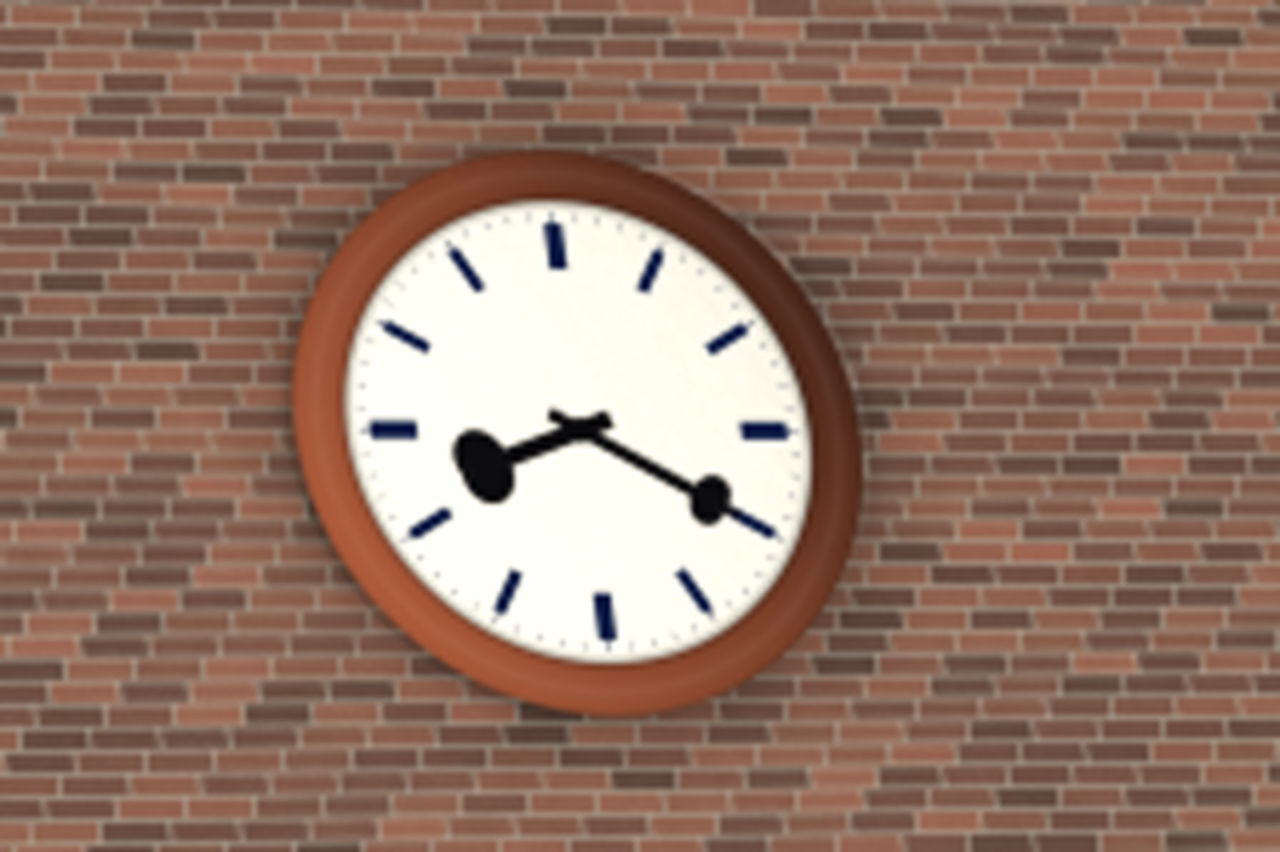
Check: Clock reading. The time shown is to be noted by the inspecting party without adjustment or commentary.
8:20
